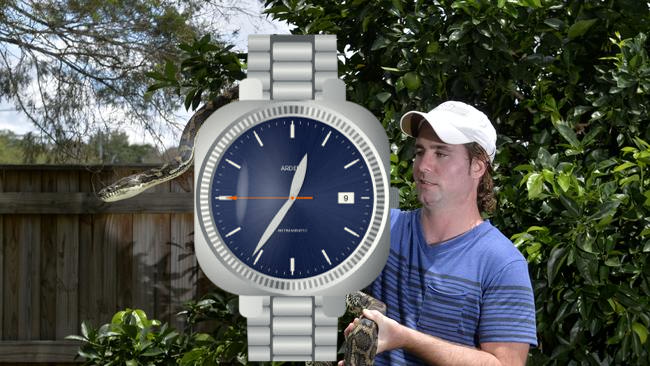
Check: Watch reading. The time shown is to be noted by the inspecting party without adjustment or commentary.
12:35:45
